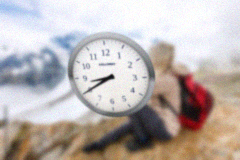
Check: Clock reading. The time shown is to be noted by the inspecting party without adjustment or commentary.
8:40
